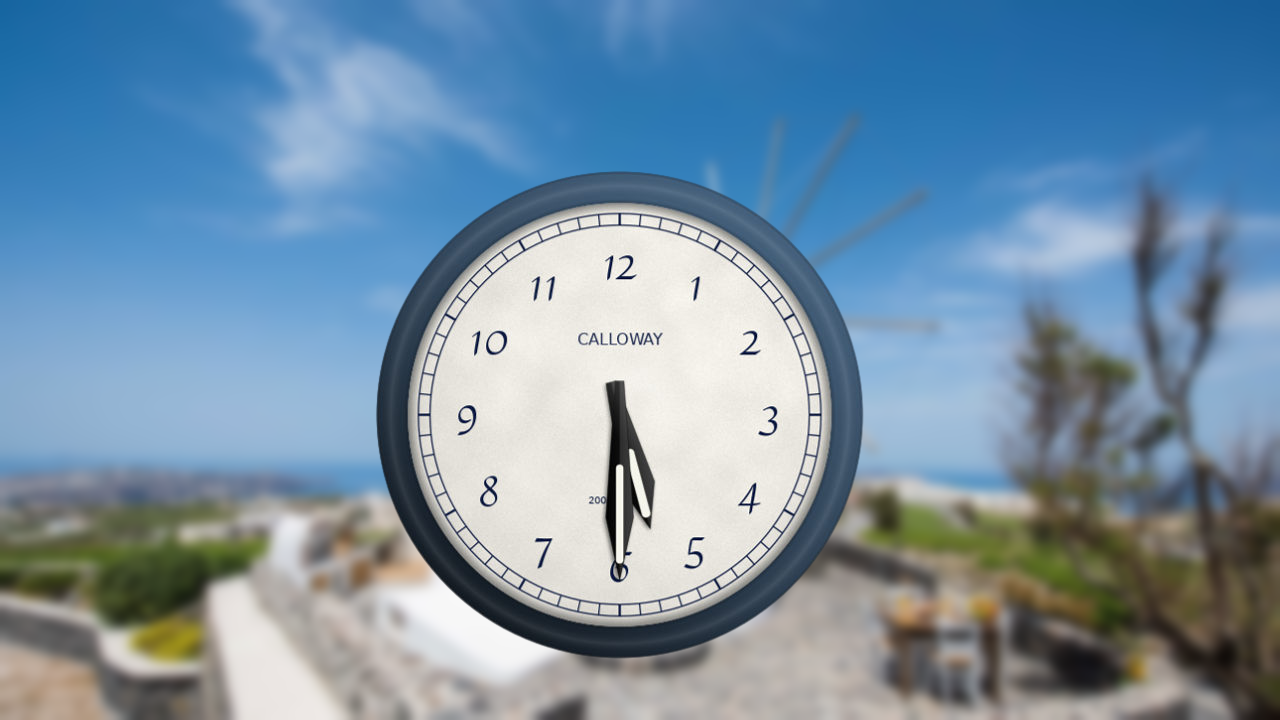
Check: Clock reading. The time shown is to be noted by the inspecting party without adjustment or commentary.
5:30
